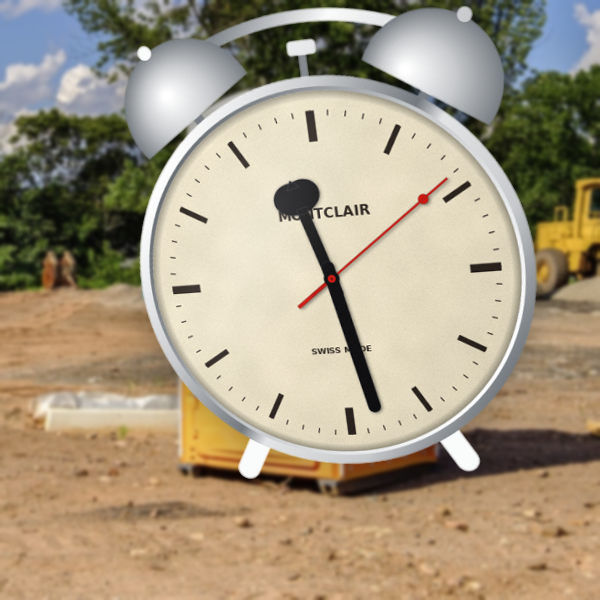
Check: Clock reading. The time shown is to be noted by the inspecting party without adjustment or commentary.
11:28:09
